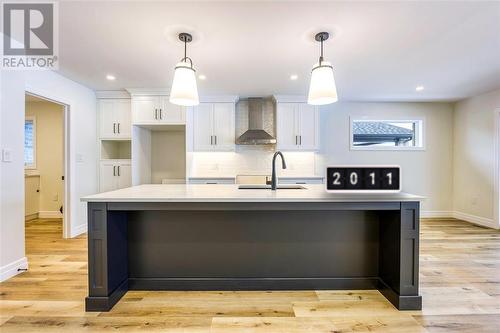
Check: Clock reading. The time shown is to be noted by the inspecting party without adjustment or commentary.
20:11
